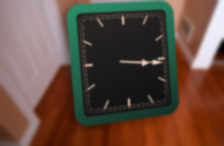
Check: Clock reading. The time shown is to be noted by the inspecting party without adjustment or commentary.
3:16
